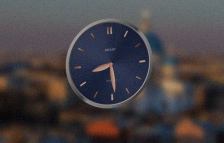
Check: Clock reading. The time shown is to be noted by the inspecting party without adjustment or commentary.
8:29
